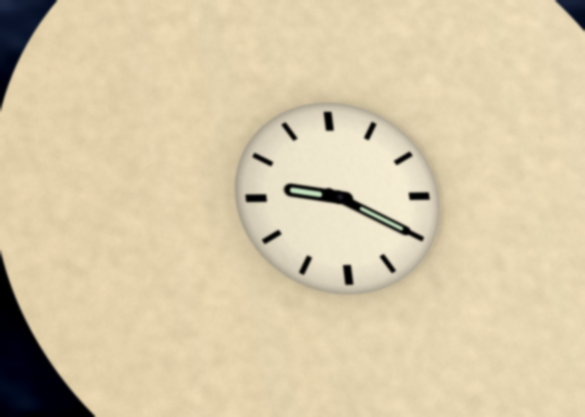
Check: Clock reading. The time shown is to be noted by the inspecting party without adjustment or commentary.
9:20
